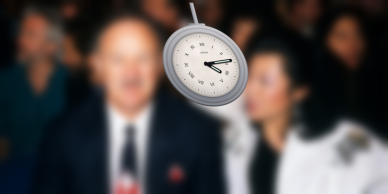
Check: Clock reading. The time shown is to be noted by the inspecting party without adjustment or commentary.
4:14
